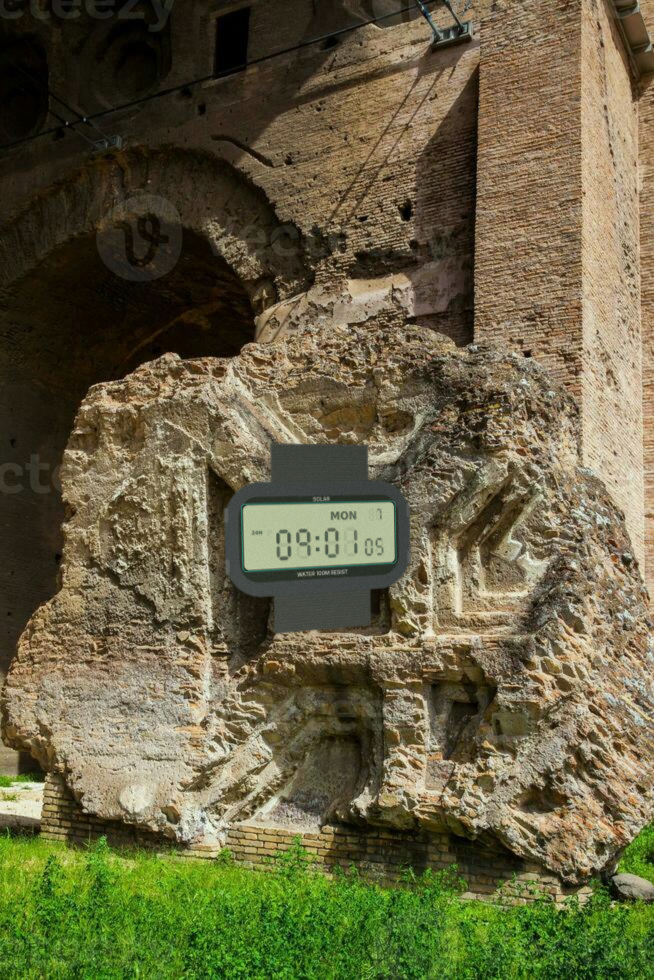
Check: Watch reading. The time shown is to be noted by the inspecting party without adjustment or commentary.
9:01:05
